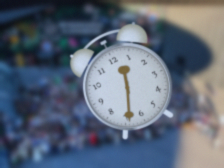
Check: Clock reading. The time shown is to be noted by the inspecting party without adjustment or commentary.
12:34
